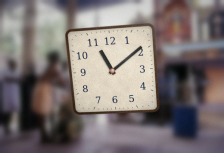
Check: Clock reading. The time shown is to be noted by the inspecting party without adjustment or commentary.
11:09
